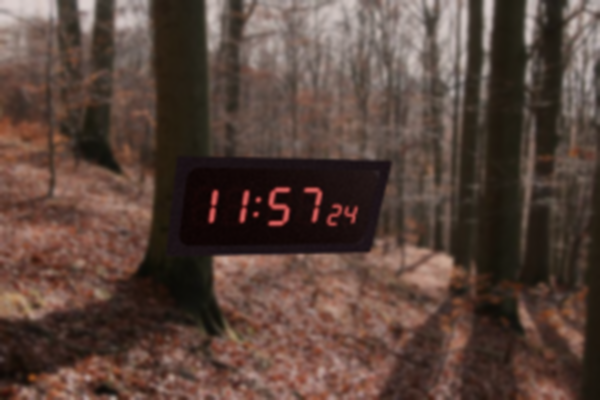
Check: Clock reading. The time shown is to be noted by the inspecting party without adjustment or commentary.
11:57:24
